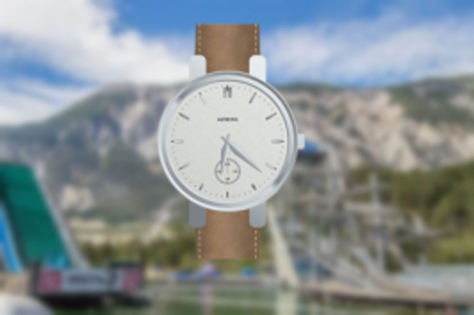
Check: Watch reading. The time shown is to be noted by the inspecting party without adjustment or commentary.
6:22
